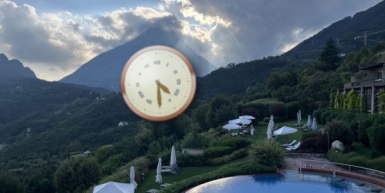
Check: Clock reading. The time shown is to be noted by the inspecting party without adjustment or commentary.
4:30
